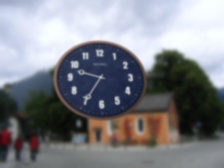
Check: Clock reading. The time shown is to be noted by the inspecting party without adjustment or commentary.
9:35
